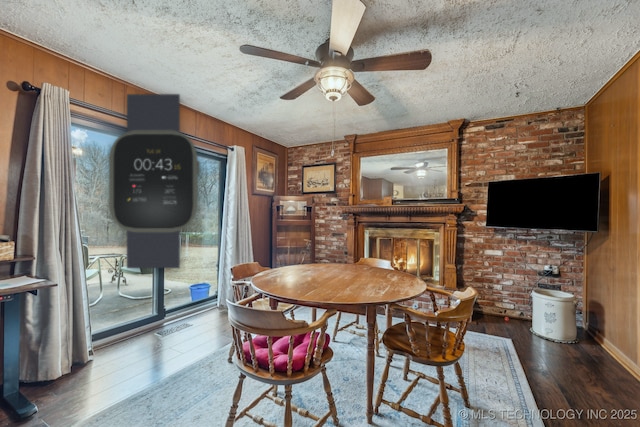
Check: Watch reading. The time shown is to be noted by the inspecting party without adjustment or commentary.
0:43
